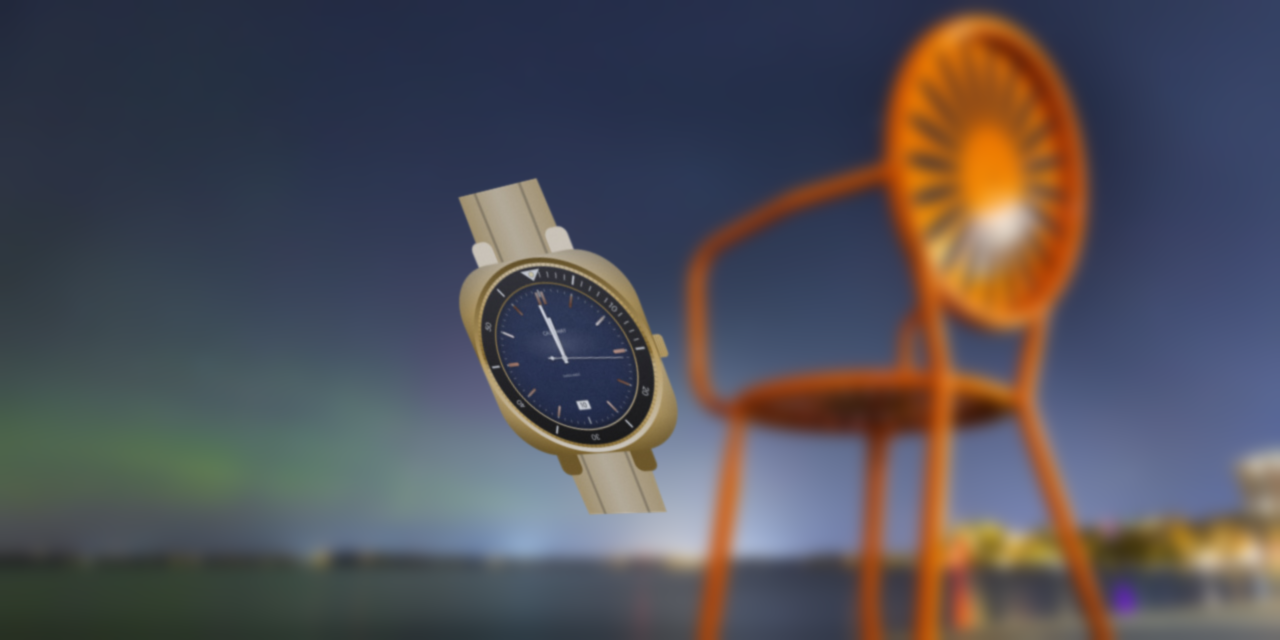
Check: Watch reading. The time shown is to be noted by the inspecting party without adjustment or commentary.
11:59:16
